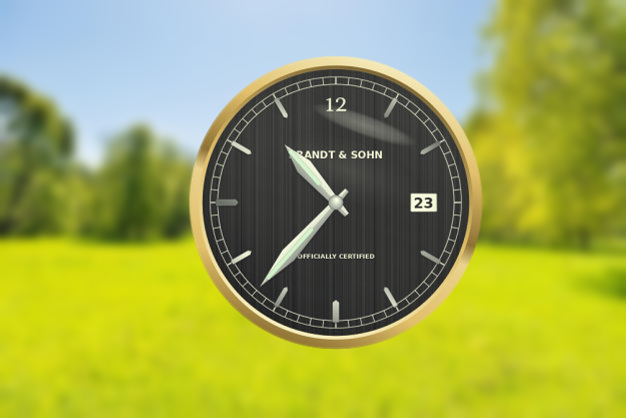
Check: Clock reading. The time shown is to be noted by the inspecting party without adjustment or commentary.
10:37
